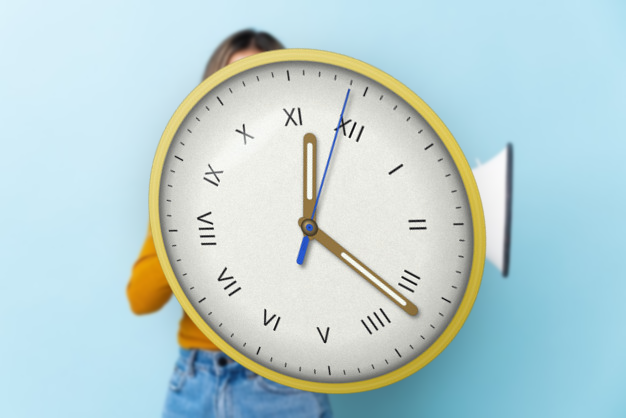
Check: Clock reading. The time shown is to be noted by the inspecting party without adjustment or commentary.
11:16:59
